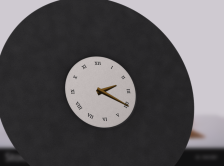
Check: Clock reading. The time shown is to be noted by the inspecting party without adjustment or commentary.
2:20
